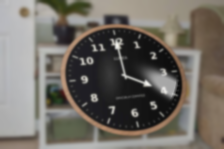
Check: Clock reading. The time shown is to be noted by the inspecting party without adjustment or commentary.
4:00
